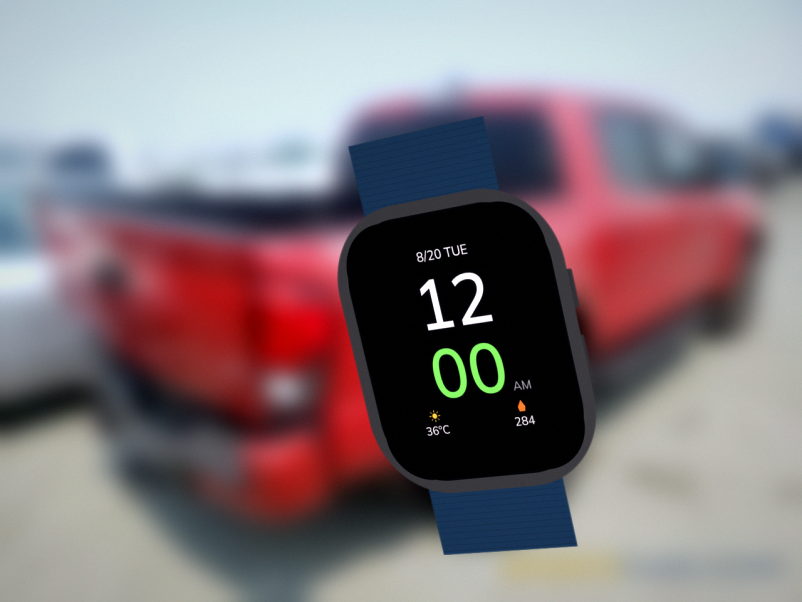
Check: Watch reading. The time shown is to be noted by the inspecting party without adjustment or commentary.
12:00
